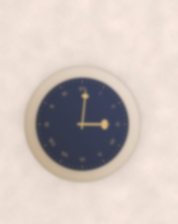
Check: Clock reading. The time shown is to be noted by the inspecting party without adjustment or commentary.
3:01
